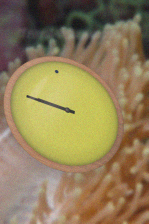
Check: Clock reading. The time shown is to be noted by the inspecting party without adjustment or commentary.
9:49
